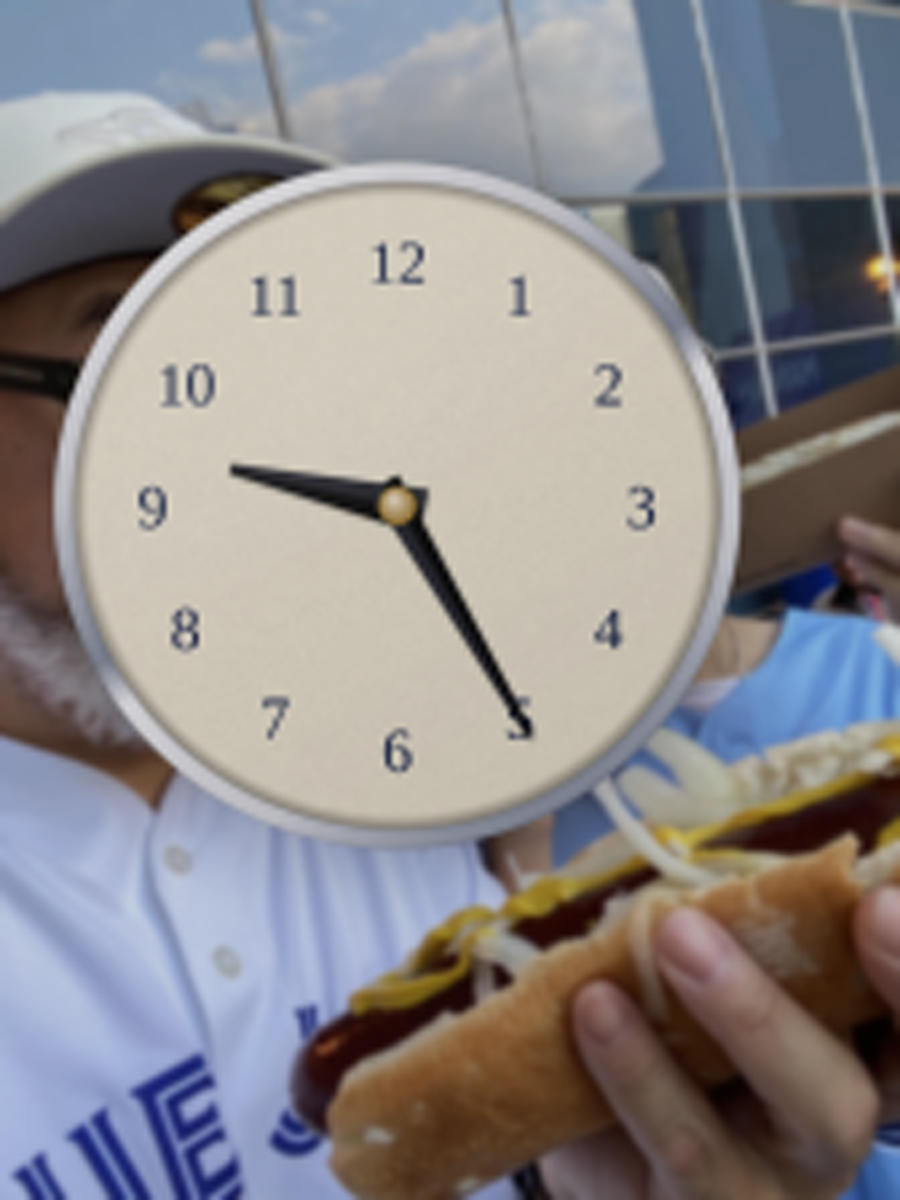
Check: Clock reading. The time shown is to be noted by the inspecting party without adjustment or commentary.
9:25
